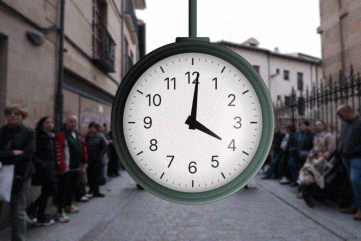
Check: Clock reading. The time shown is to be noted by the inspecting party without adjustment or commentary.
4:01
